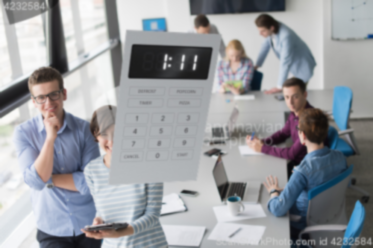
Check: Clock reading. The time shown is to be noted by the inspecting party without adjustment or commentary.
1:11
